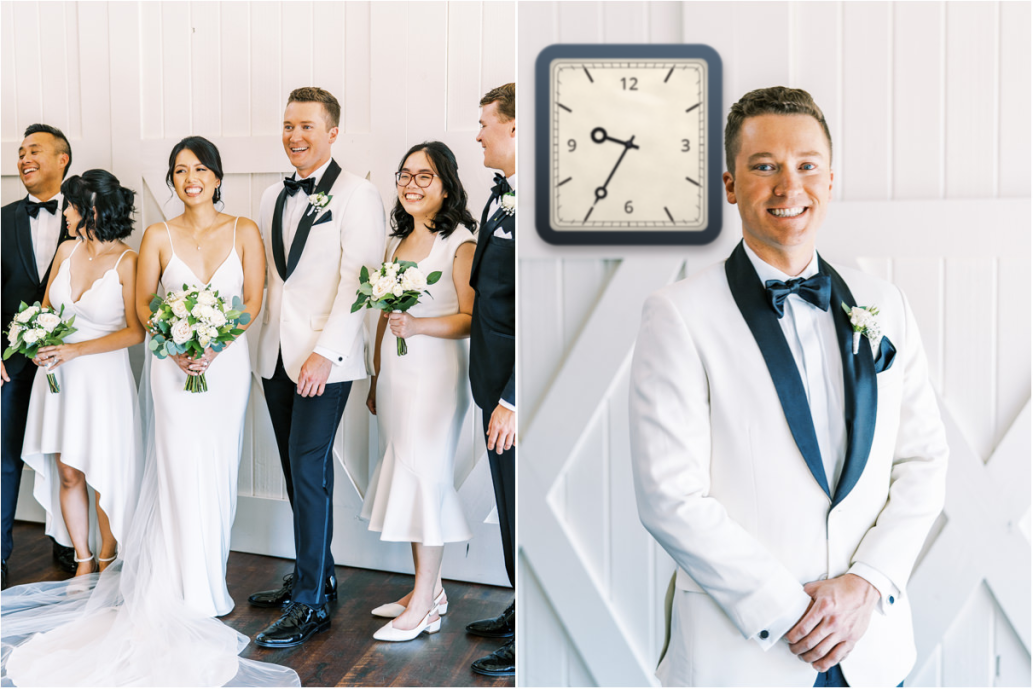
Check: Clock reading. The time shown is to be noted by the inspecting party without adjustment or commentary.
9:35
